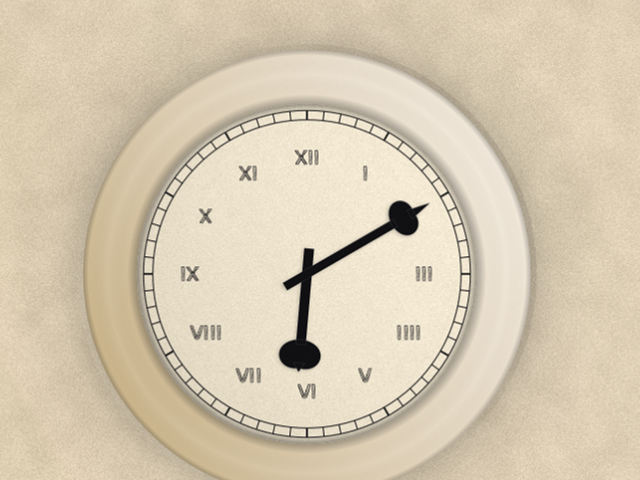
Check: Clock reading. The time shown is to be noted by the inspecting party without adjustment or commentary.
6:10
